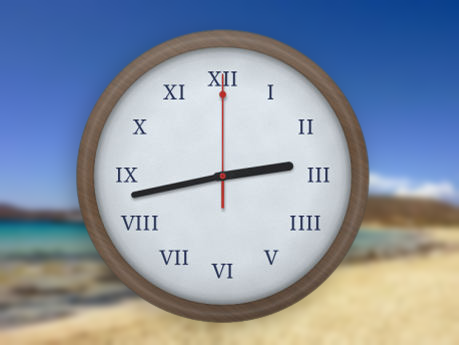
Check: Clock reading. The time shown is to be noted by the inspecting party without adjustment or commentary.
2:43:00
